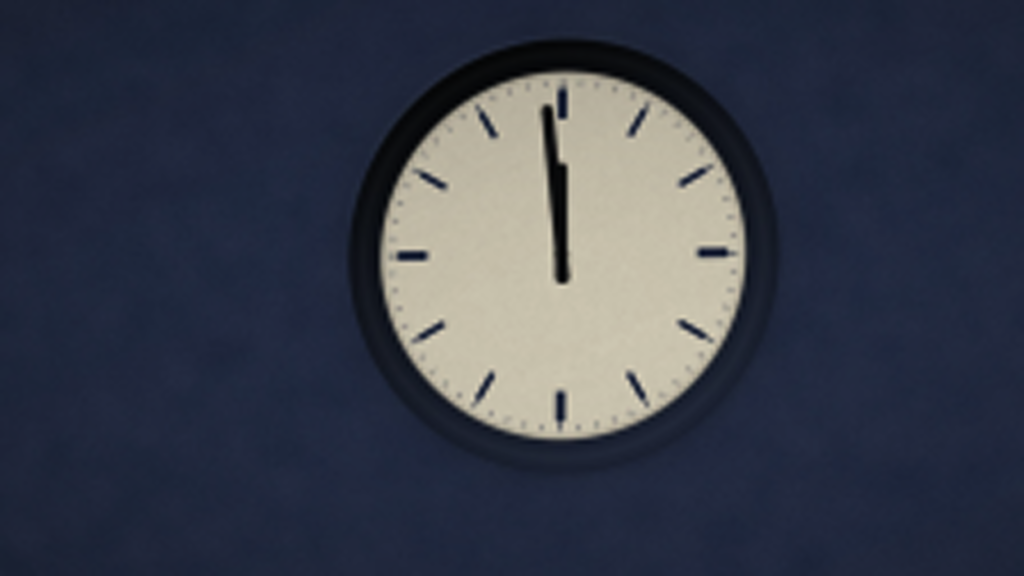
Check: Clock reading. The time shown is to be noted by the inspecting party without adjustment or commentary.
11:59
